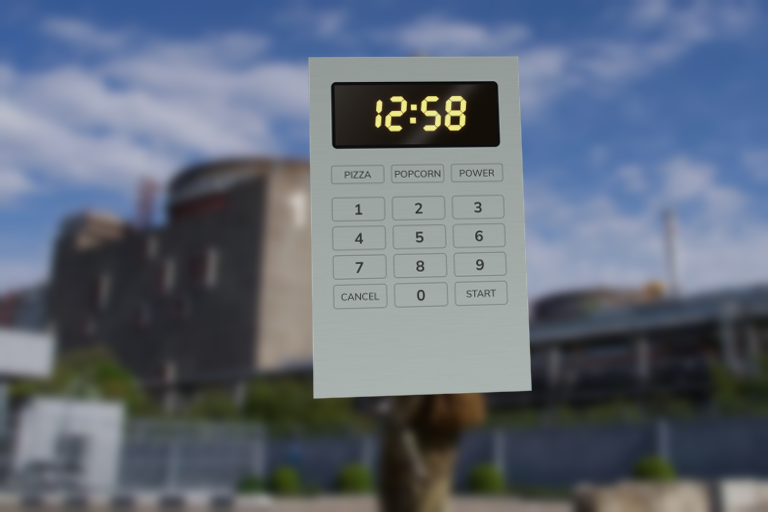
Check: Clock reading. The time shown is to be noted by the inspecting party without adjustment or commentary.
12:58
